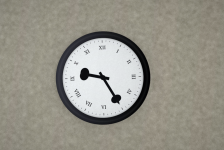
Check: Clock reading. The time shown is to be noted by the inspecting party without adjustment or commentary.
9:25
